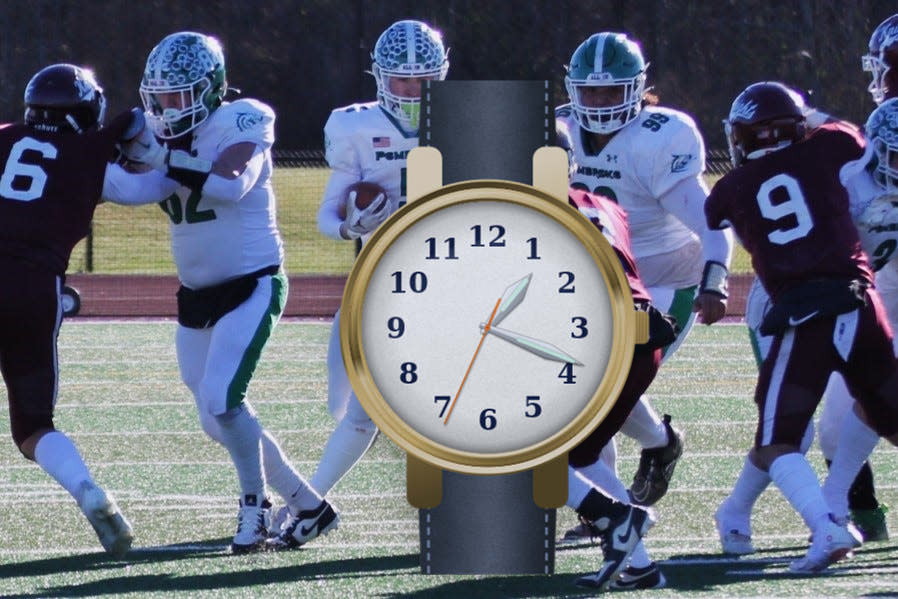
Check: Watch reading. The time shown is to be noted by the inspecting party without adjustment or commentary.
1:18:34
